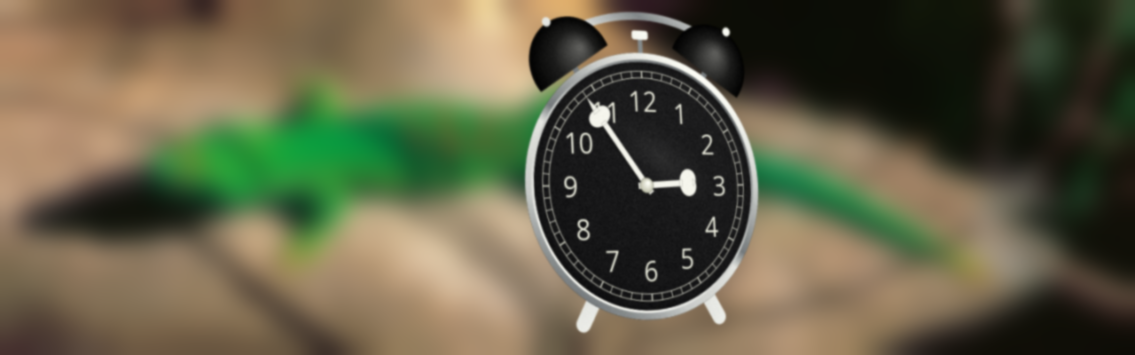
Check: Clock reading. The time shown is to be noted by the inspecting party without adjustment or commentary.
2:54
